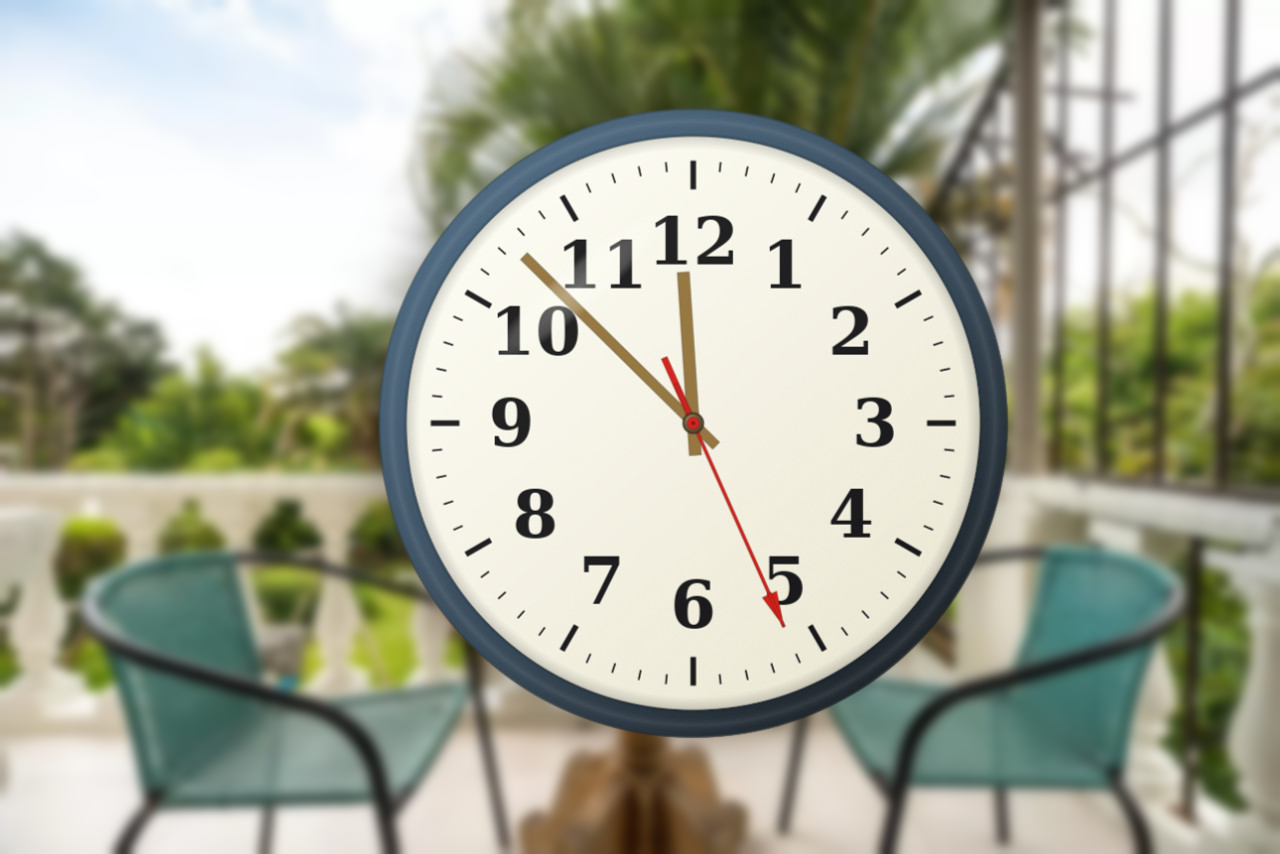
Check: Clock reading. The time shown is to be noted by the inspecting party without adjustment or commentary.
11:52:26
